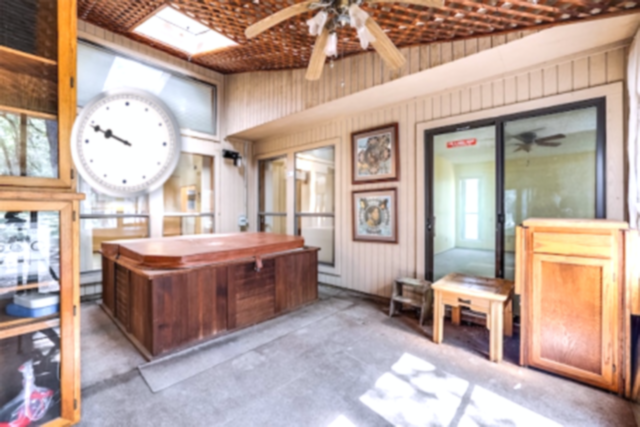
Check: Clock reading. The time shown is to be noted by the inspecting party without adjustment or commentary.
9:49
